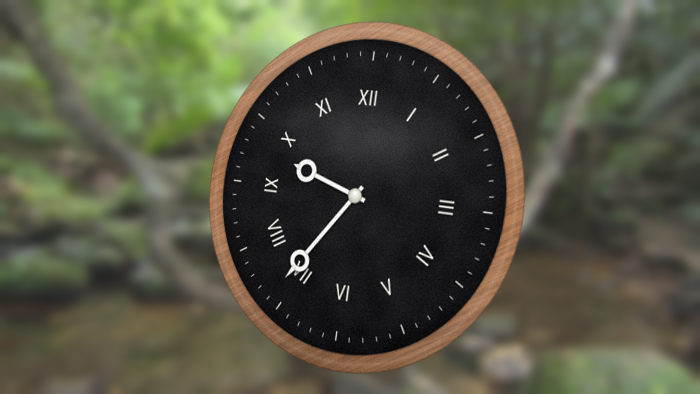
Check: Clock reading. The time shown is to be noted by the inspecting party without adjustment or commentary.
9:36
